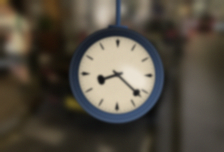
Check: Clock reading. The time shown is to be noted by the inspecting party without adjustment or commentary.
8:22
